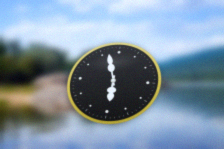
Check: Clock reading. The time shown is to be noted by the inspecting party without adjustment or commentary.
5:57
